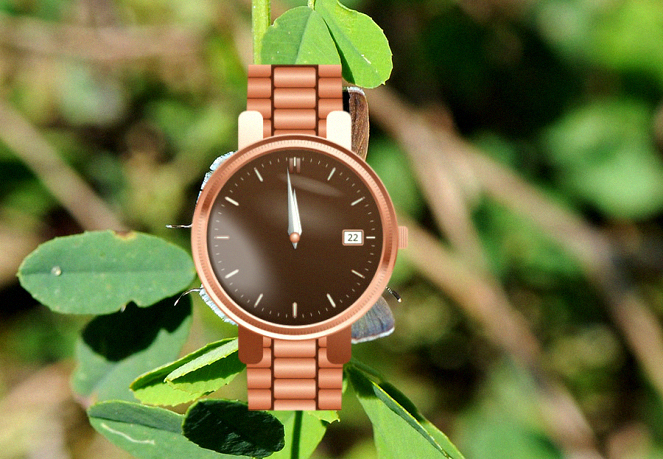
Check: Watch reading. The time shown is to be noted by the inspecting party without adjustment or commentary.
11:59
